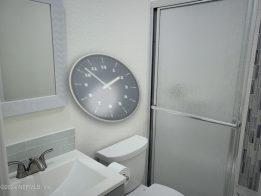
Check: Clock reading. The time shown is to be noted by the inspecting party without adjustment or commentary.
1:52
